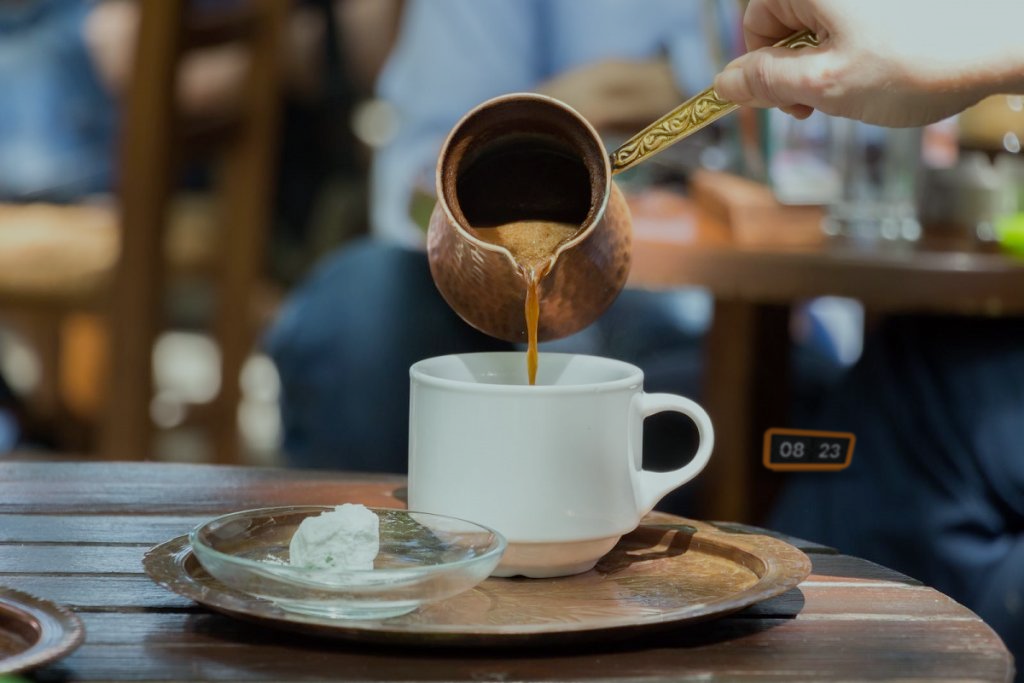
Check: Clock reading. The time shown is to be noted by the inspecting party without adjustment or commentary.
8:23
